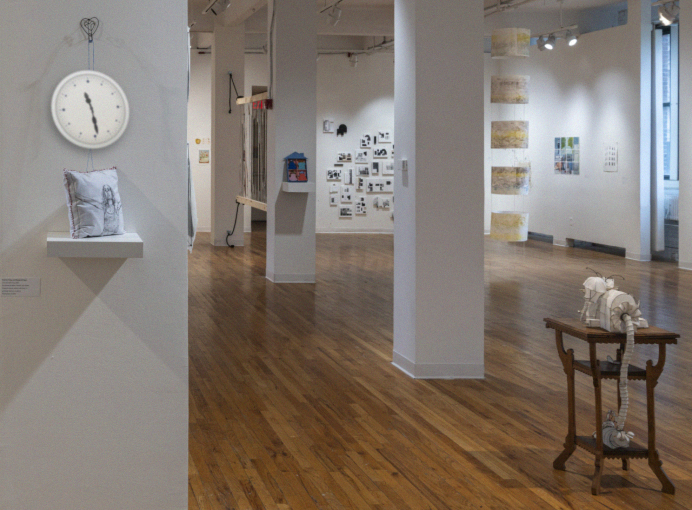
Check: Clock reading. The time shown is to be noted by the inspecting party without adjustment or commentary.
11:29
